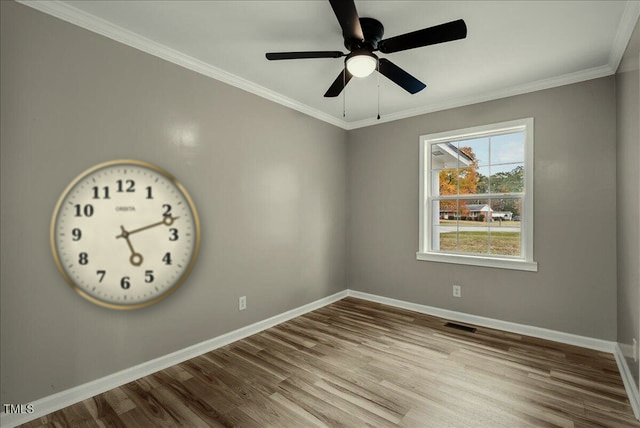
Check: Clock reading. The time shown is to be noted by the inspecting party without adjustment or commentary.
5:12
